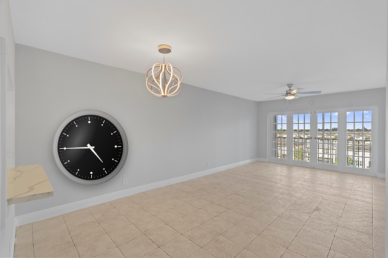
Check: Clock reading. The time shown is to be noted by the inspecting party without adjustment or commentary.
4:45
